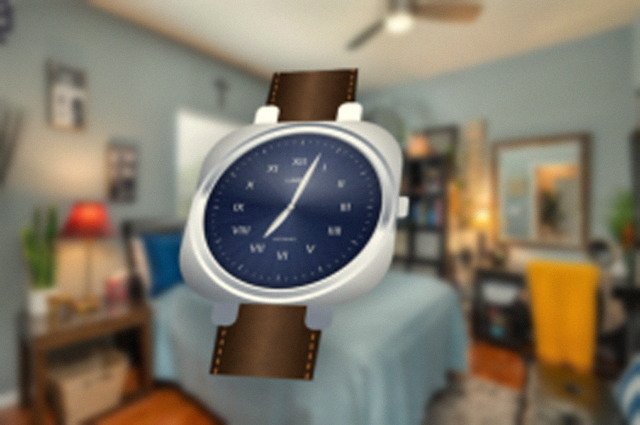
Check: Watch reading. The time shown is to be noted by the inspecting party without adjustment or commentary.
7:03
